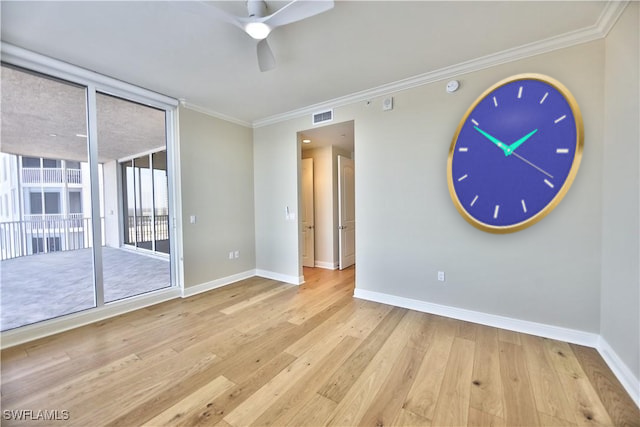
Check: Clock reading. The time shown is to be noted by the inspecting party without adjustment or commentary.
1:49:19
